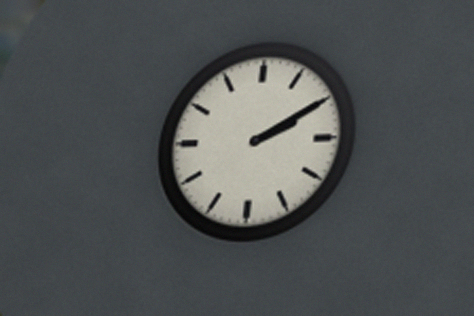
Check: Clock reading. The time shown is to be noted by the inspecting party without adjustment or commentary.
2:10
